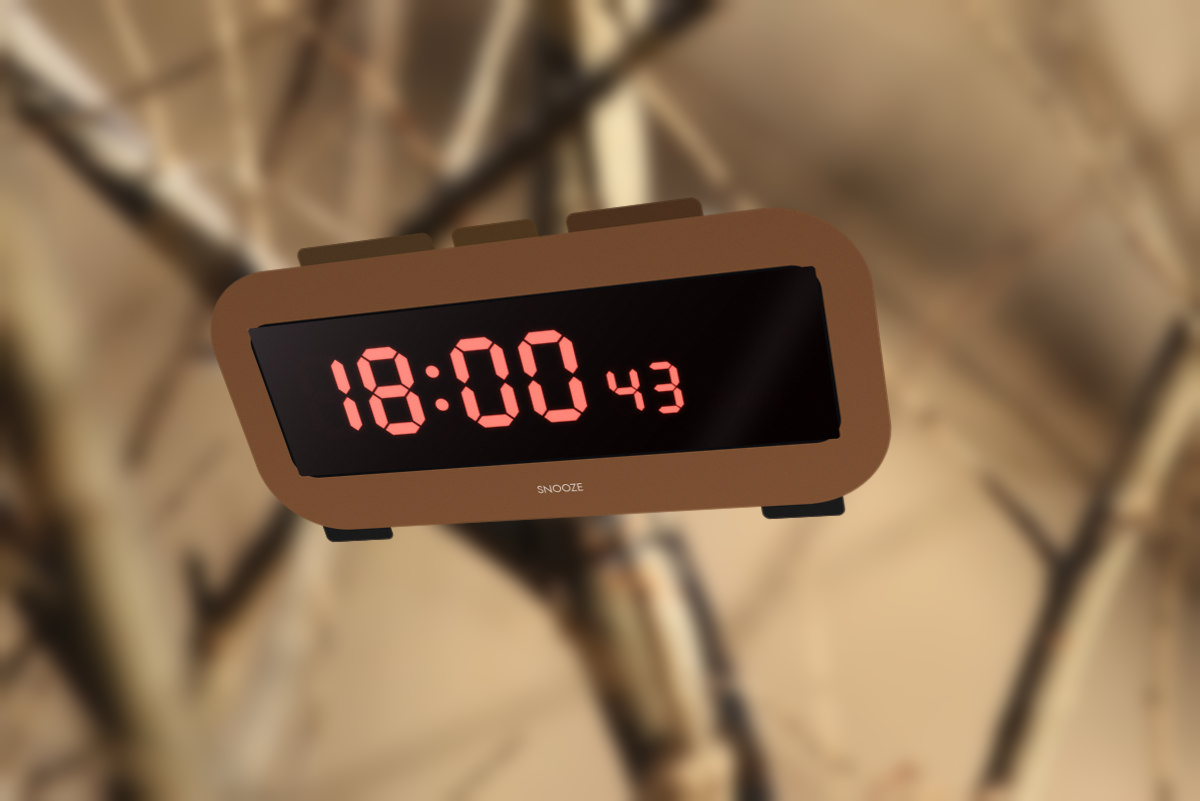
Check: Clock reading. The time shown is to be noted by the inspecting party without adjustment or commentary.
18:00:43
